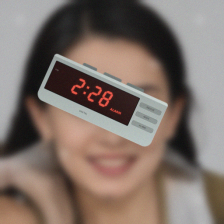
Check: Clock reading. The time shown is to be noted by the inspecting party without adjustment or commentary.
2:28
